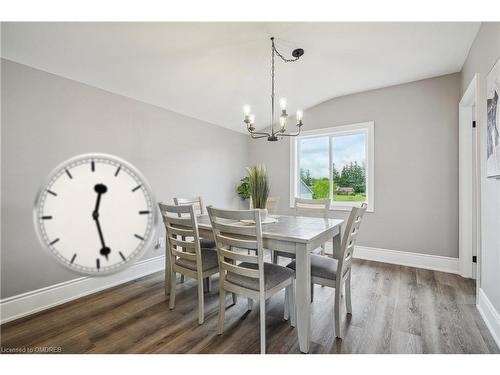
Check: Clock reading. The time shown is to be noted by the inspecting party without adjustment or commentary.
12:28
